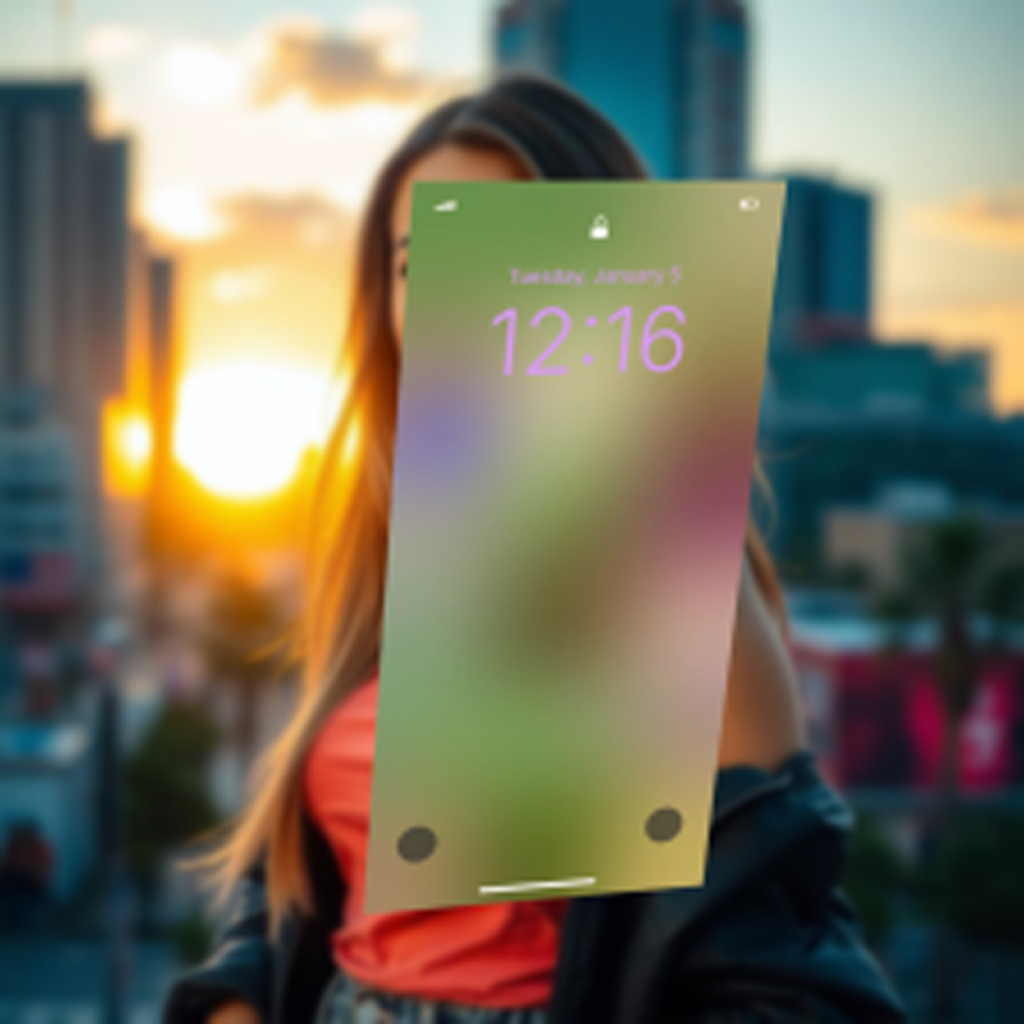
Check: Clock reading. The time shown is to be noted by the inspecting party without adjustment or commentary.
12:16
